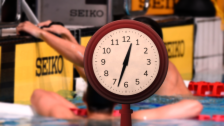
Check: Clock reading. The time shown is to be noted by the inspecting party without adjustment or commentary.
12:33
